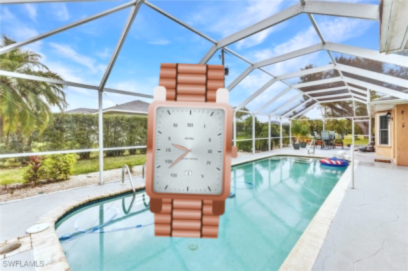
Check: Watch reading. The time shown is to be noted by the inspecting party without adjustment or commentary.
9:38
